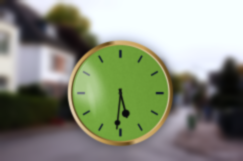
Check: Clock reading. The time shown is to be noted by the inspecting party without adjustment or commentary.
5:31
